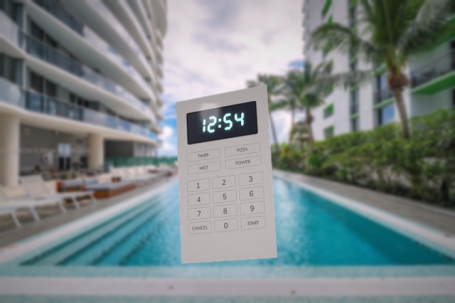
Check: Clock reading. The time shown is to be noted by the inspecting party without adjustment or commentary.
12:54
